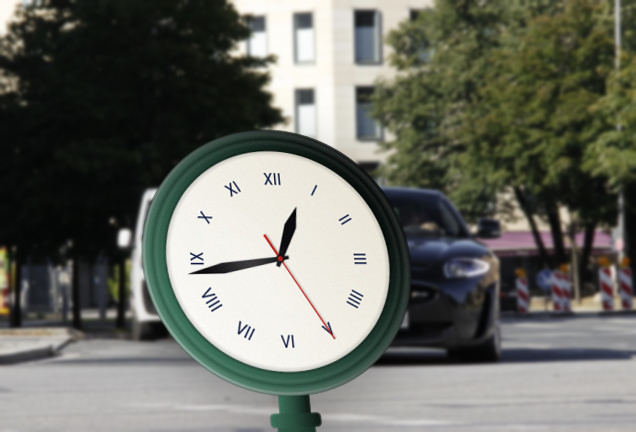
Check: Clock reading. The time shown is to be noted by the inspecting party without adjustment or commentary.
12:43:25
